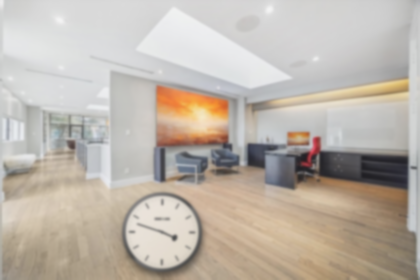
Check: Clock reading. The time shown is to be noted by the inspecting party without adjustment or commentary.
3:48
